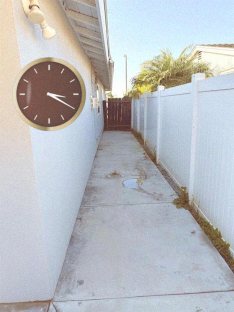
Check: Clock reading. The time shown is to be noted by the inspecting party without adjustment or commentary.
3:20
